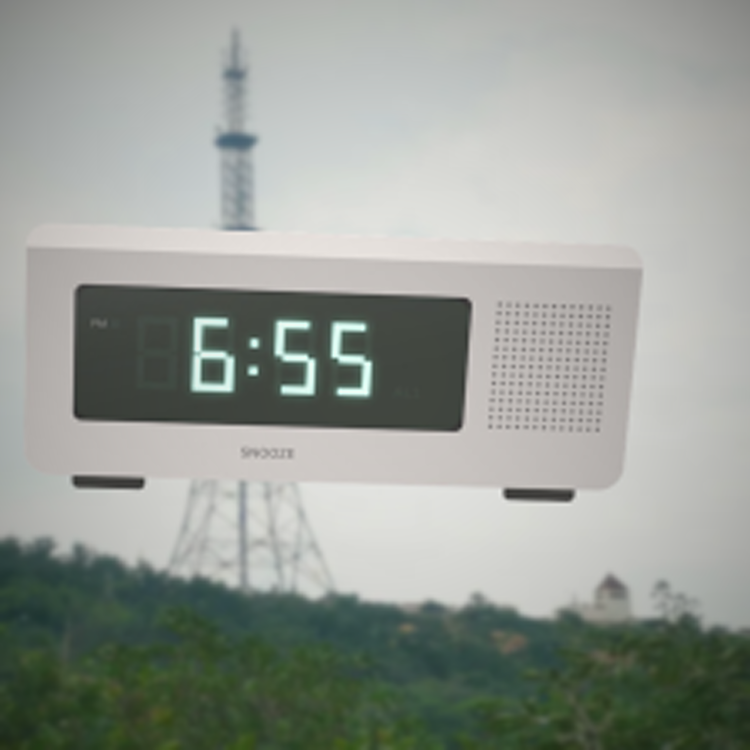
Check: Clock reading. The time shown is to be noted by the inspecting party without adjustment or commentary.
6:55
